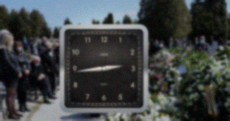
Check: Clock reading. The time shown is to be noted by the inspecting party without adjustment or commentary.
2:44
